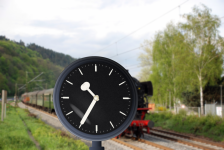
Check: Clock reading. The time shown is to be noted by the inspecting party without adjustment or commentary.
10:35
